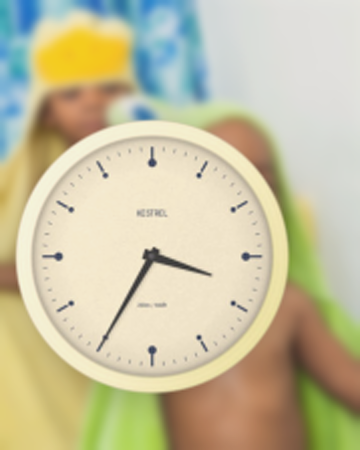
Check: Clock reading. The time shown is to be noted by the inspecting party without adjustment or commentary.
3:35
